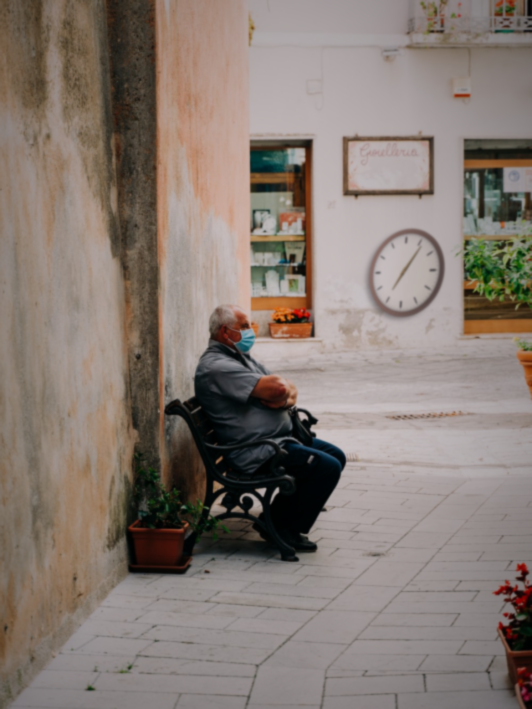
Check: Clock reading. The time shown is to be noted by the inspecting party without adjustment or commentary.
7:06
